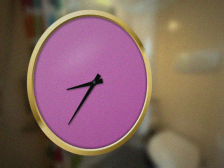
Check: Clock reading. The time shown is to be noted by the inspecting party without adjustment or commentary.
8:36
